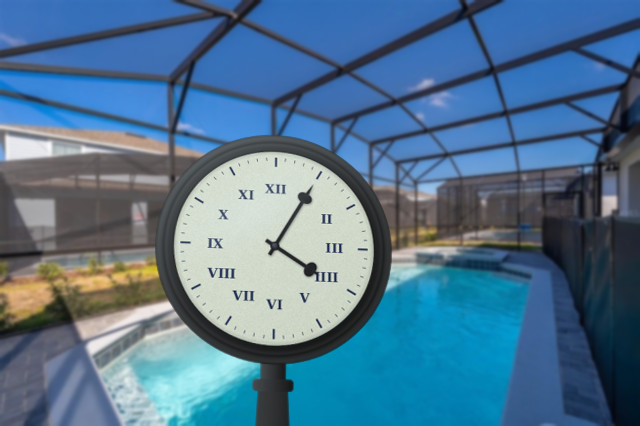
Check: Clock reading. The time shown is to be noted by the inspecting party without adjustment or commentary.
4:05
